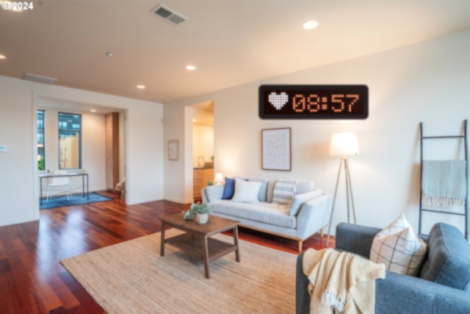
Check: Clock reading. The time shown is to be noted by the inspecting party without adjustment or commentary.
8:57
